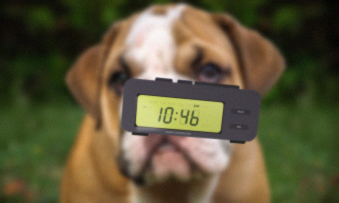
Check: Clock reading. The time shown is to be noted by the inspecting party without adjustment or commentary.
10:46
